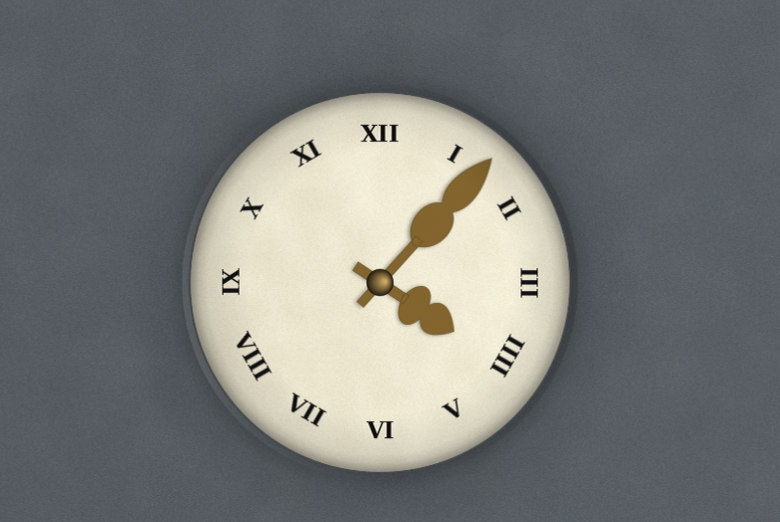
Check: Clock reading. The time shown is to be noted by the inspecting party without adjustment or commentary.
4:07
